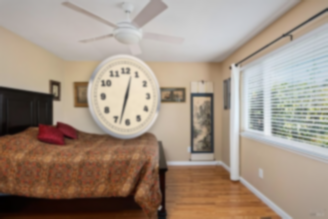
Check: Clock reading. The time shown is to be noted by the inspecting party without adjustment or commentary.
12:33
